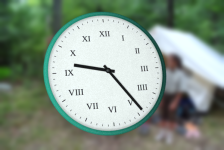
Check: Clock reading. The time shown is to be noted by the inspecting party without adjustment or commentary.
9:24
